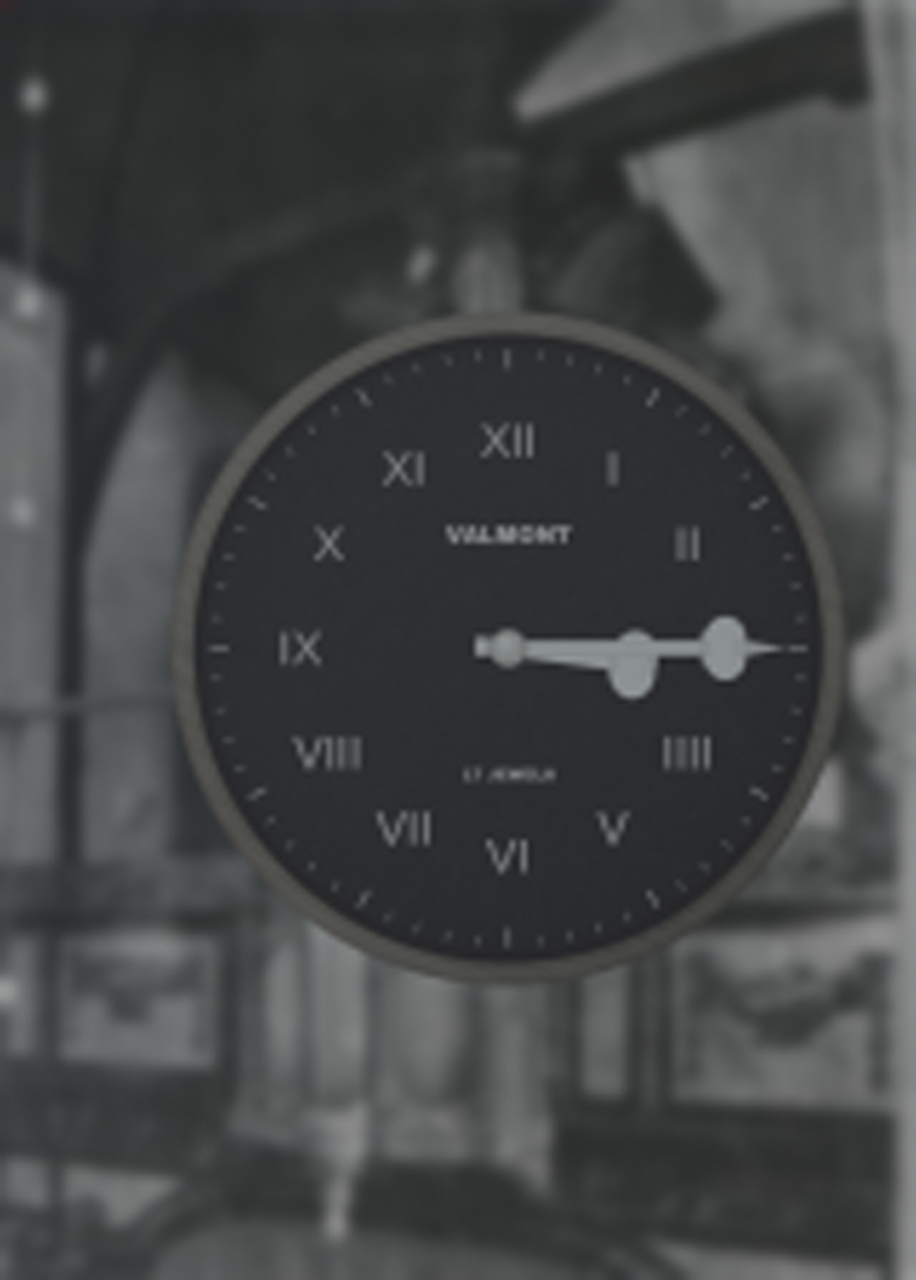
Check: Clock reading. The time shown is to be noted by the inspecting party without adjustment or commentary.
3:15
